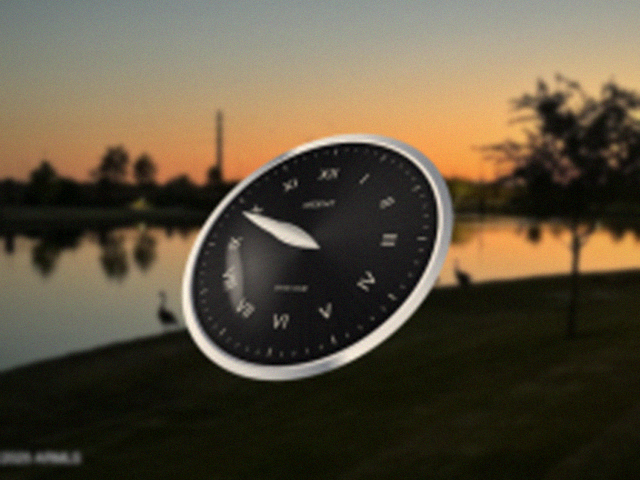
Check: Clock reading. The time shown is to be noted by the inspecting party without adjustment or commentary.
9:49
